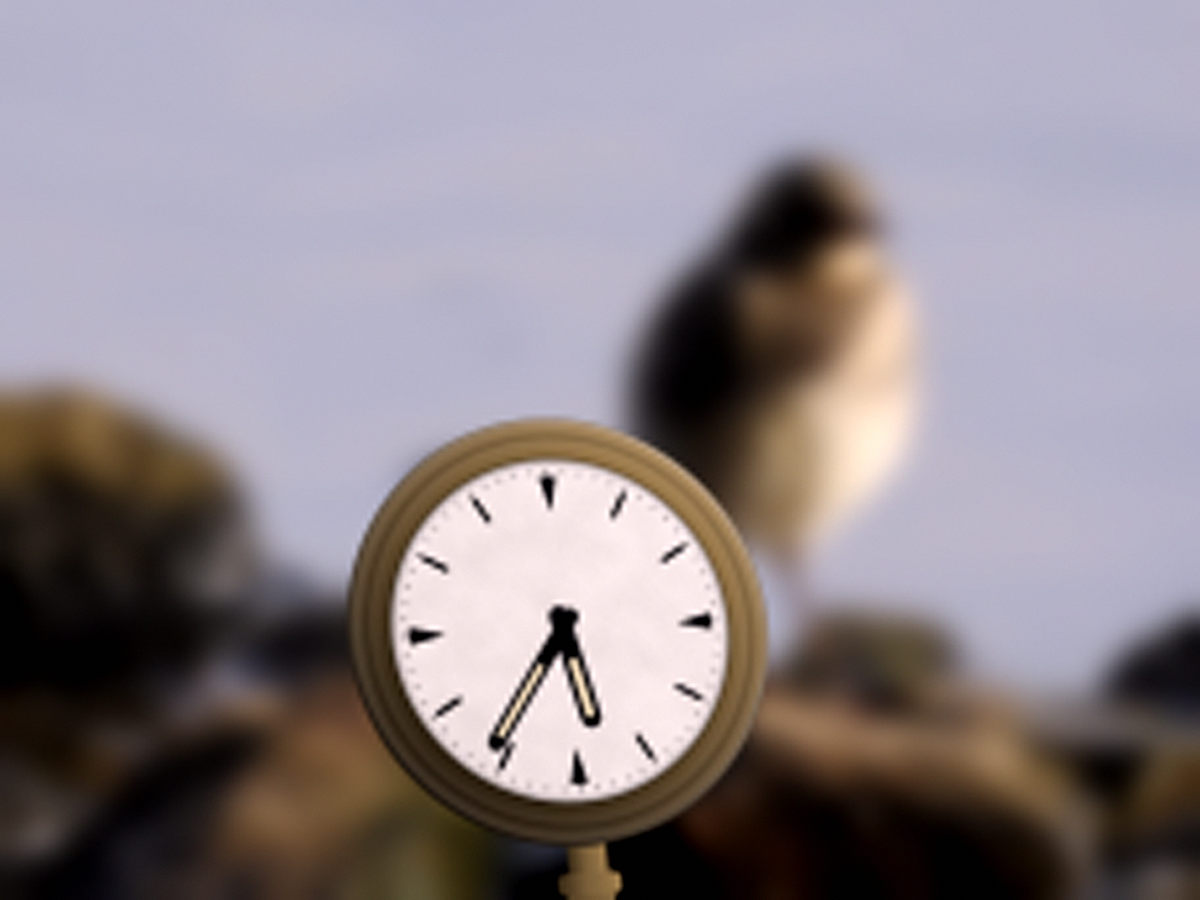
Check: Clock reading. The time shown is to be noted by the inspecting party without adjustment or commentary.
5:36
